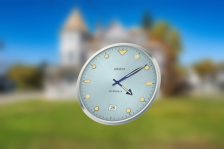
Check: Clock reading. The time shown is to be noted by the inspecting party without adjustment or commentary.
4:09
